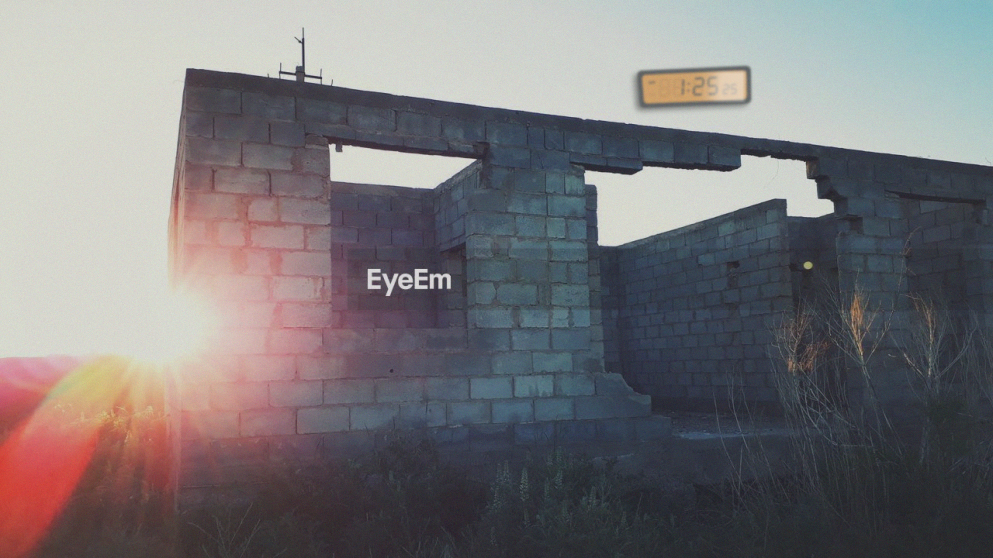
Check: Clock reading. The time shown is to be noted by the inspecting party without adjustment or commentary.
1:25
